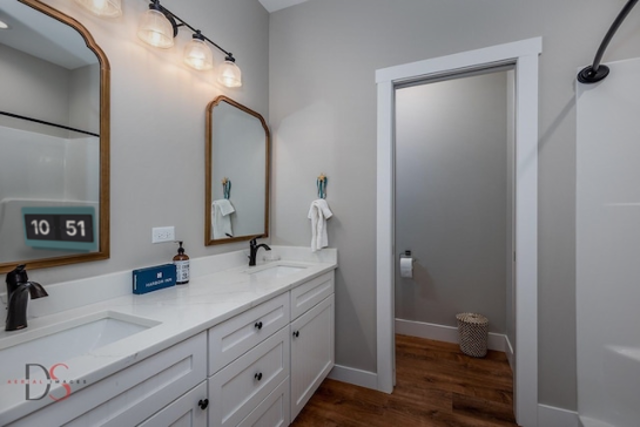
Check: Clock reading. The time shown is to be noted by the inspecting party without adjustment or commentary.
10:51
